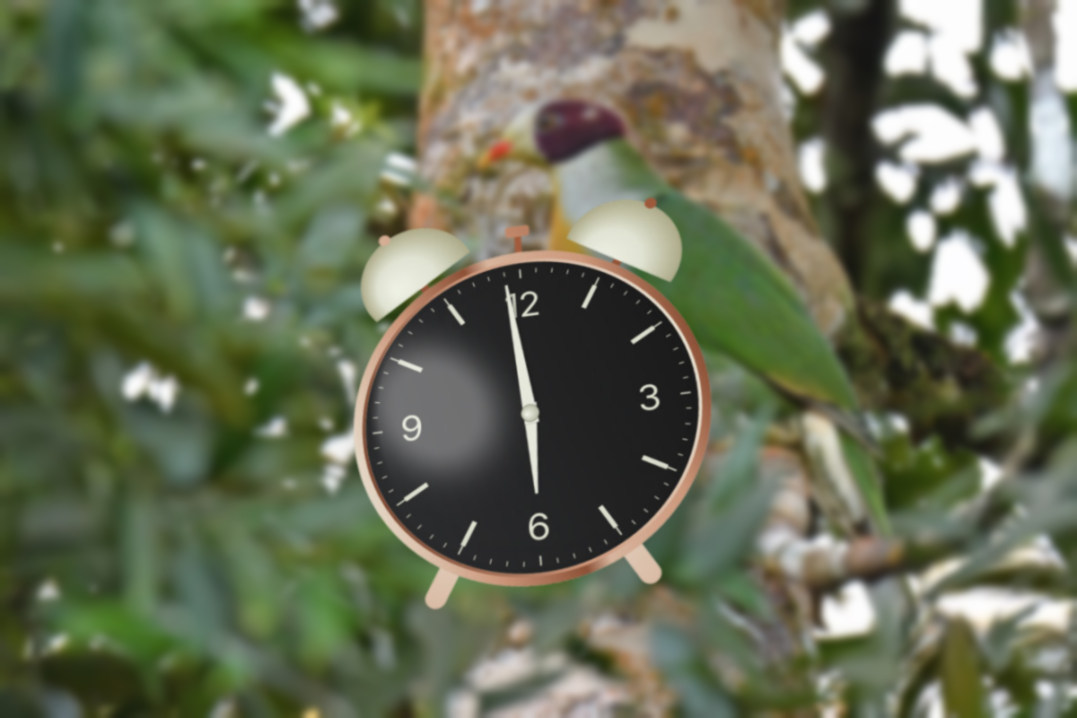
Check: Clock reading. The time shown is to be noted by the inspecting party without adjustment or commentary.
5:59
